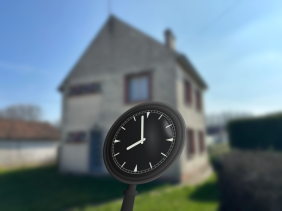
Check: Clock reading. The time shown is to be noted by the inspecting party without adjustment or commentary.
7:58
